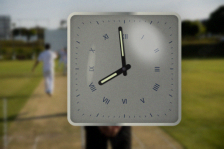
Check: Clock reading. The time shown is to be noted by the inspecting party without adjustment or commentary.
7:59
